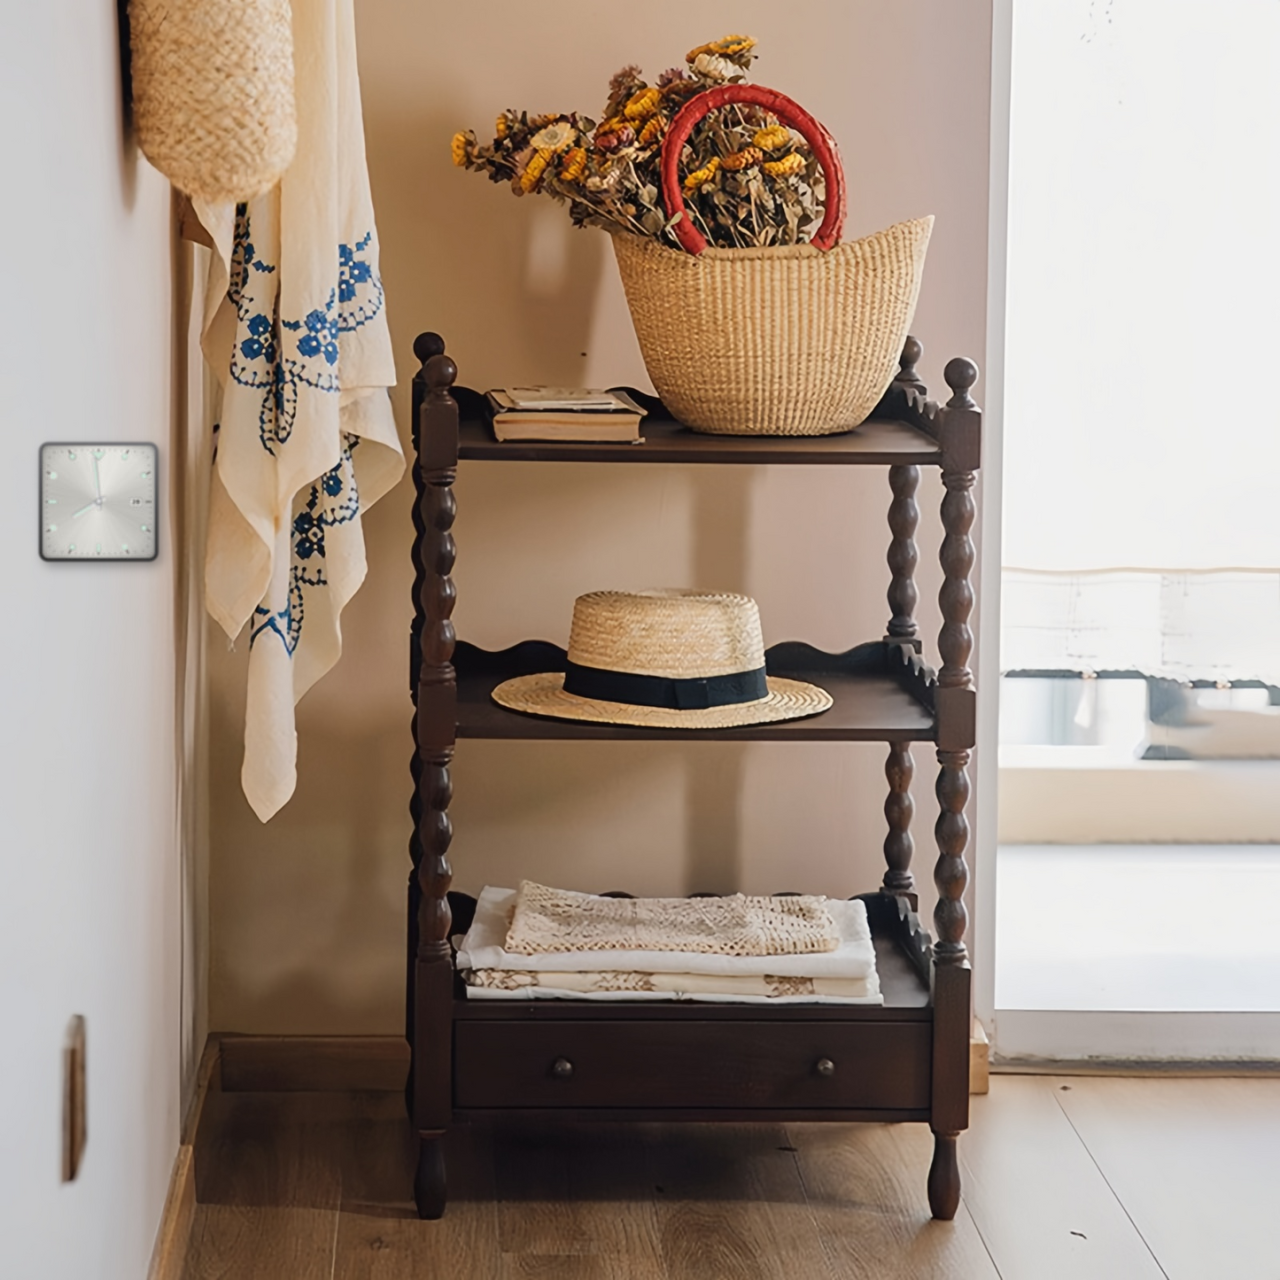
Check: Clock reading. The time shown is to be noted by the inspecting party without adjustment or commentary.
7:59
